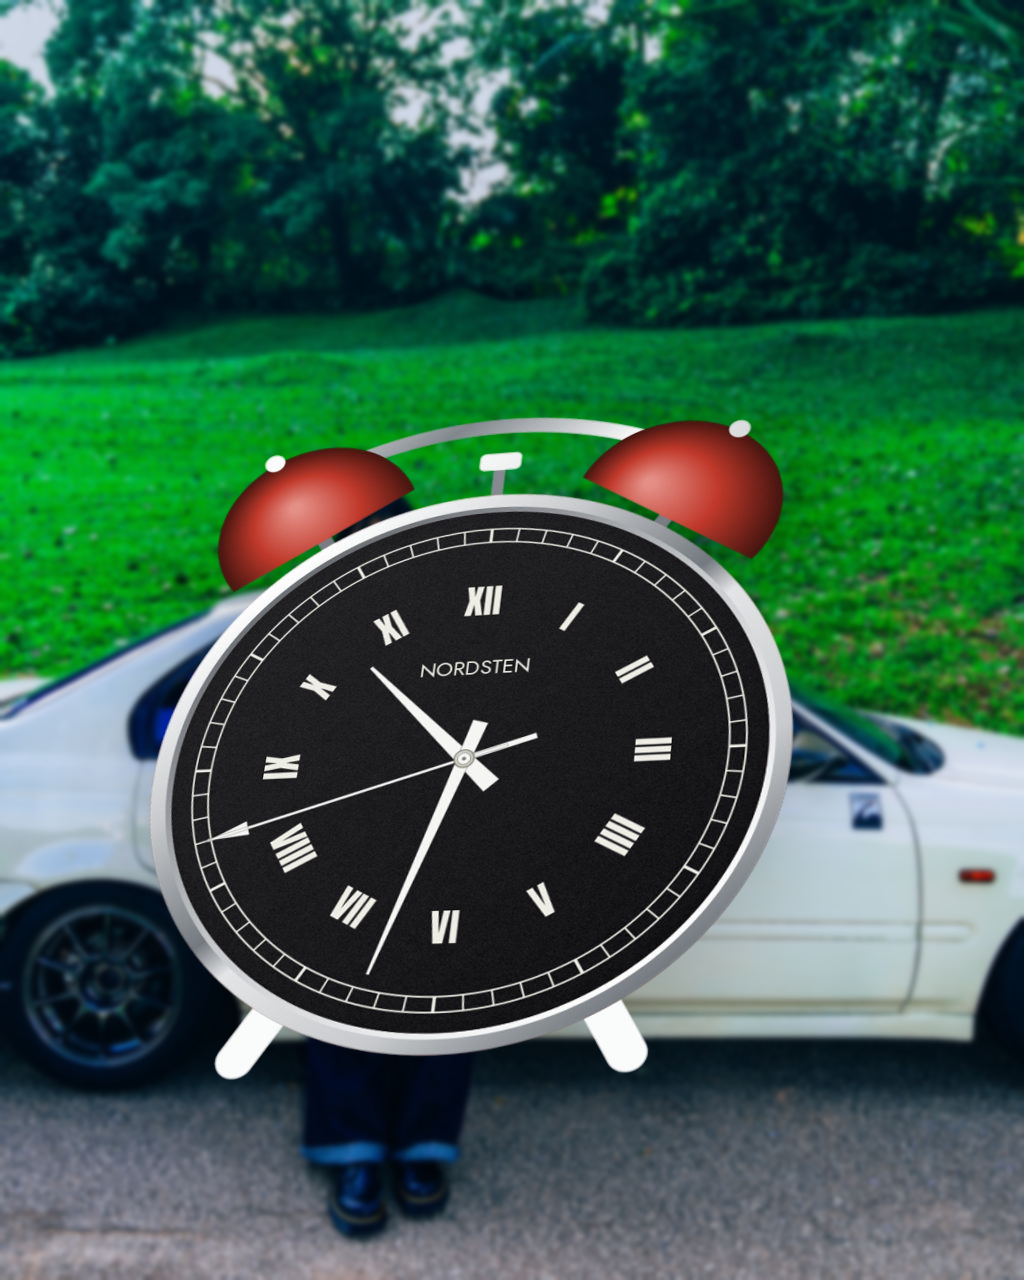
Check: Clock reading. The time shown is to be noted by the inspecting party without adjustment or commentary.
10:32:42
